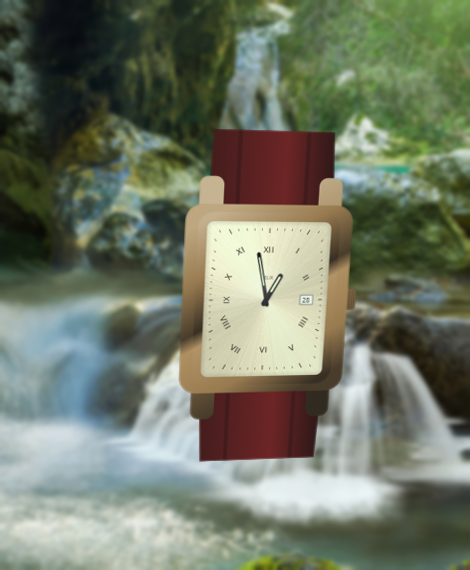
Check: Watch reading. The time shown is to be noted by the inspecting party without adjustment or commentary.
12:58
